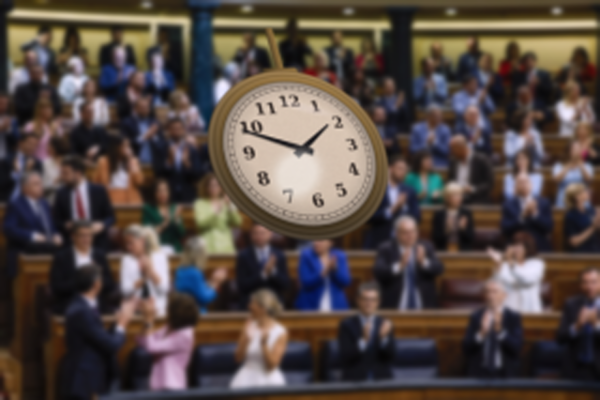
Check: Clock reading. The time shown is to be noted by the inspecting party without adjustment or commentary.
1:49
